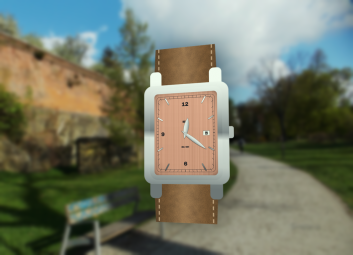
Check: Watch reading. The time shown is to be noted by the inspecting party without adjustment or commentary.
12:21
